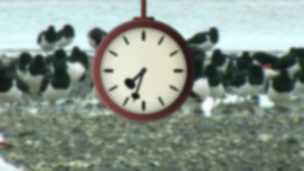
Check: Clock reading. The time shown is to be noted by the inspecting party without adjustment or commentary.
7:33
